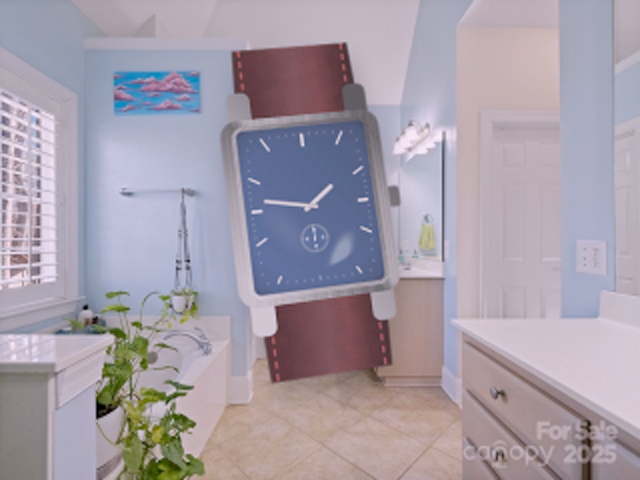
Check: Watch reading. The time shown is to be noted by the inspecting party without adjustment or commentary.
1:47
